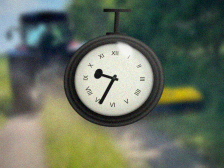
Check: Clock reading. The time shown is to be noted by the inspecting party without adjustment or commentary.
9:34
